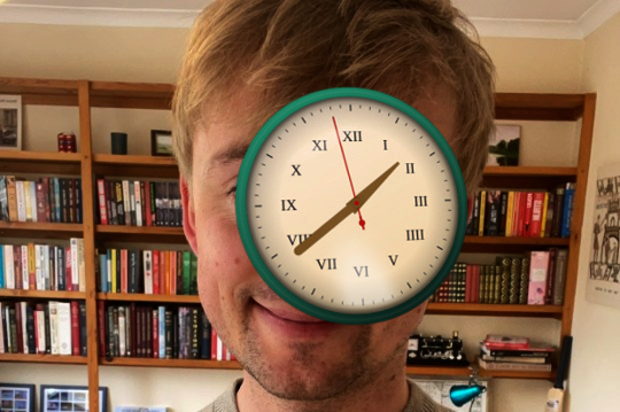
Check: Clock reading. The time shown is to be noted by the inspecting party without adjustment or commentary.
1:38:58
